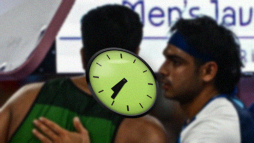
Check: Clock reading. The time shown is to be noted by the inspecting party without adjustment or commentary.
7:36
